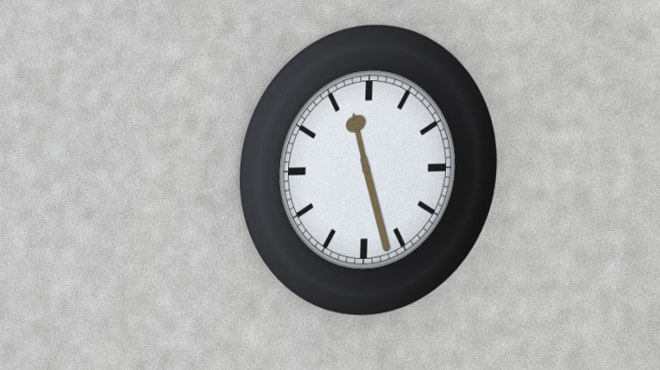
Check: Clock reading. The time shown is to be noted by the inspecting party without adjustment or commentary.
11:27
